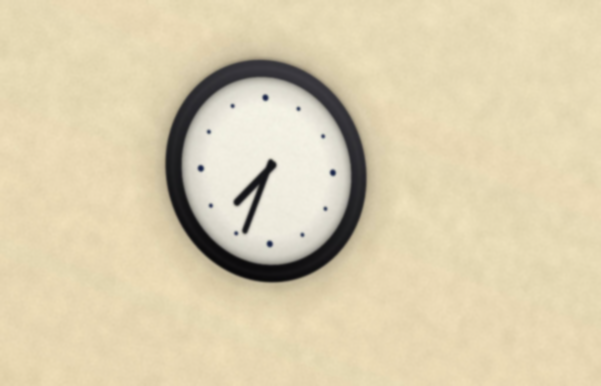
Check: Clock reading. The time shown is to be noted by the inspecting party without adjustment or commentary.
7:34
